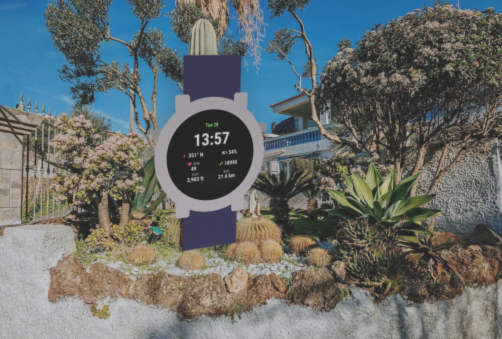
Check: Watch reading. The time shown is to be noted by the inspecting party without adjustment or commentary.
13:57
